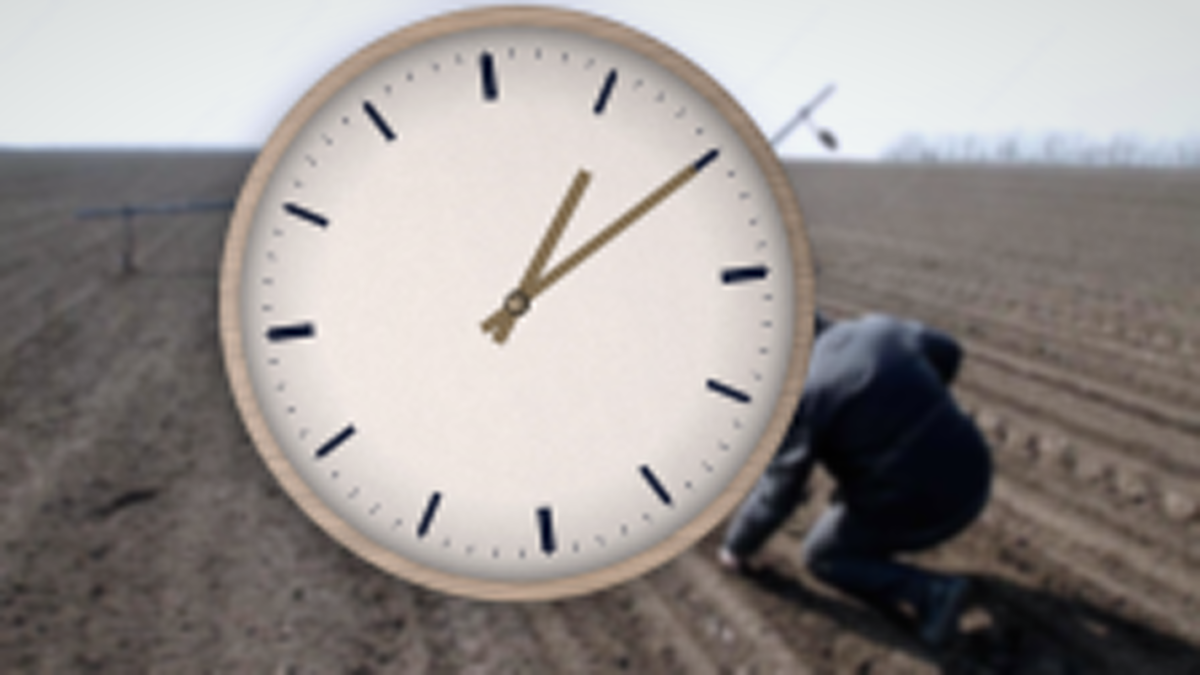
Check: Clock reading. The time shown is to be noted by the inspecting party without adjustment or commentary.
1:10
